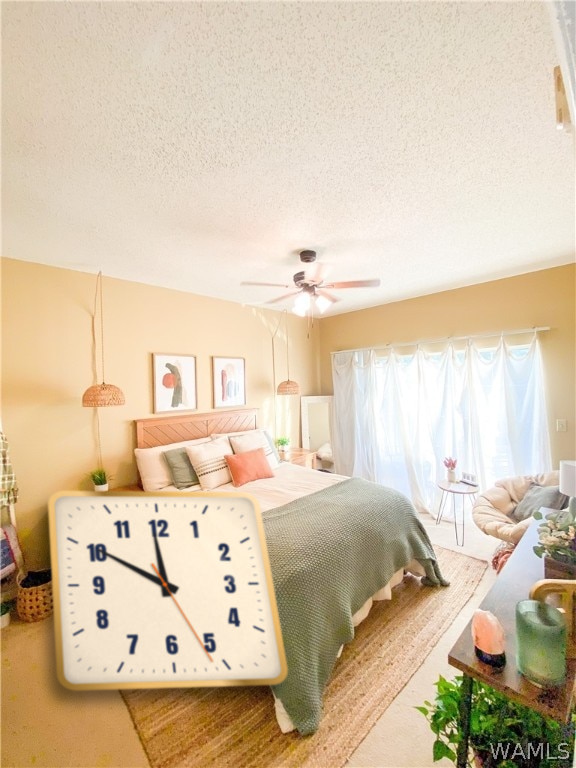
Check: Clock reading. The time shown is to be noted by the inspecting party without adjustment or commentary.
11:50:26
